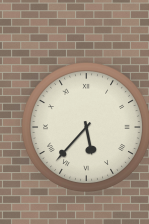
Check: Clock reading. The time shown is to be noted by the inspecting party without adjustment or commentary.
5:37
